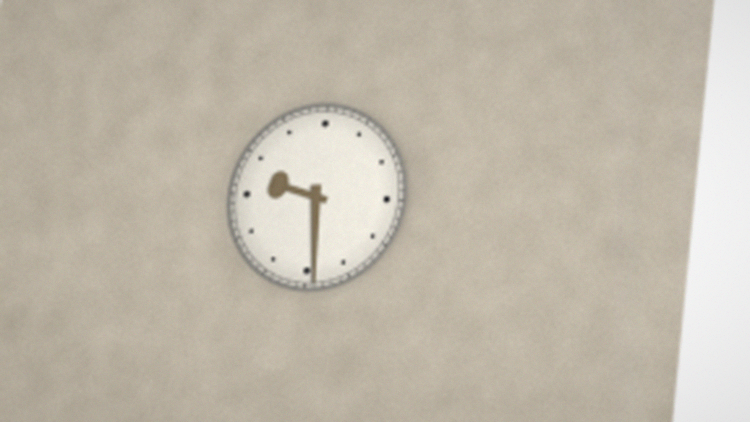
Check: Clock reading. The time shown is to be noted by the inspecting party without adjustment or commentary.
9:29
